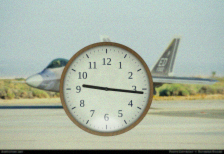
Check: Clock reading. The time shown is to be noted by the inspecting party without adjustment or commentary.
9:16
